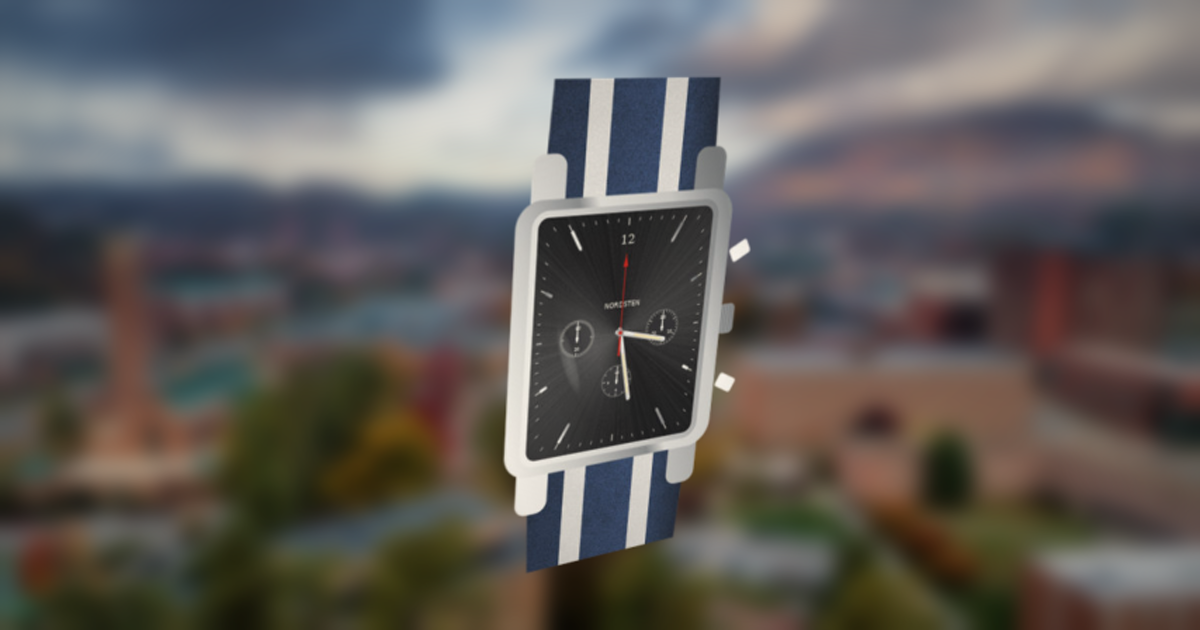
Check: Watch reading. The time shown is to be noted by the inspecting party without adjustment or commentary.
3:28
